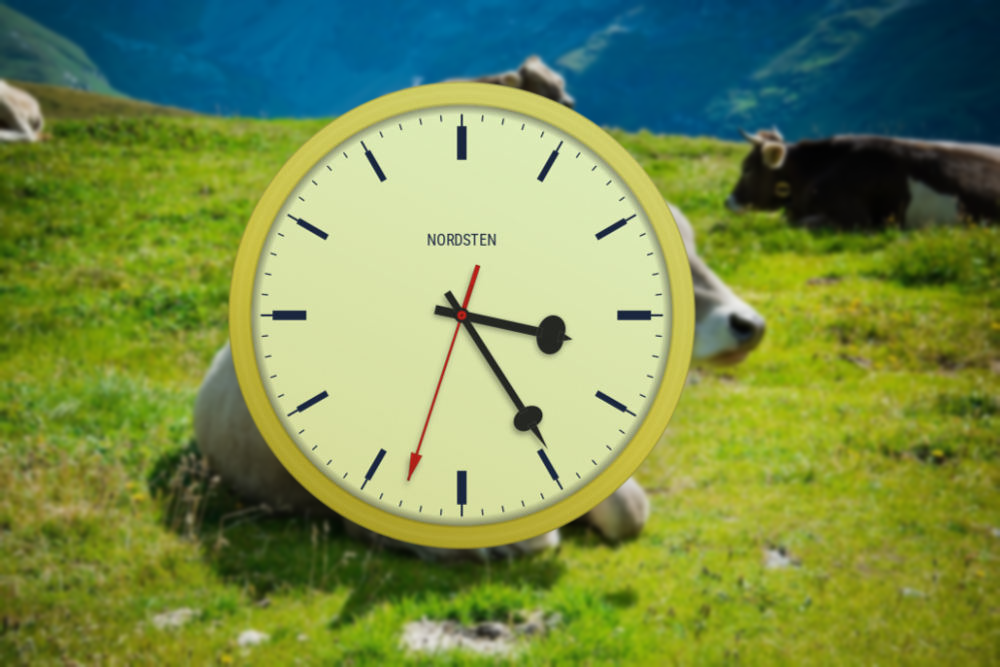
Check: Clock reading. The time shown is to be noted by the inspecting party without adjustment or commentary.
3:24:33
